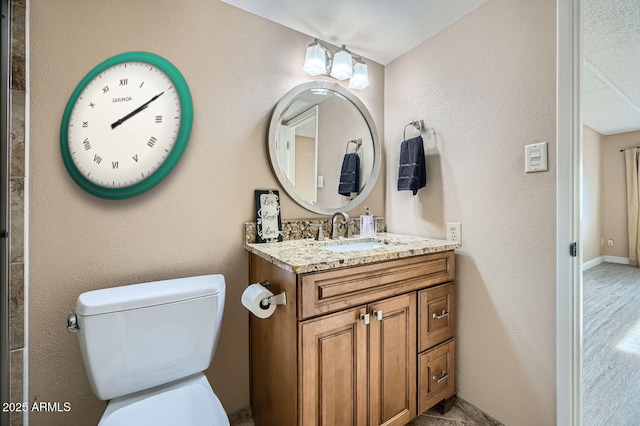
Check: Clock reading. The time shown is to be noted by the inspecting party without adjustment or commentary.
2:10
